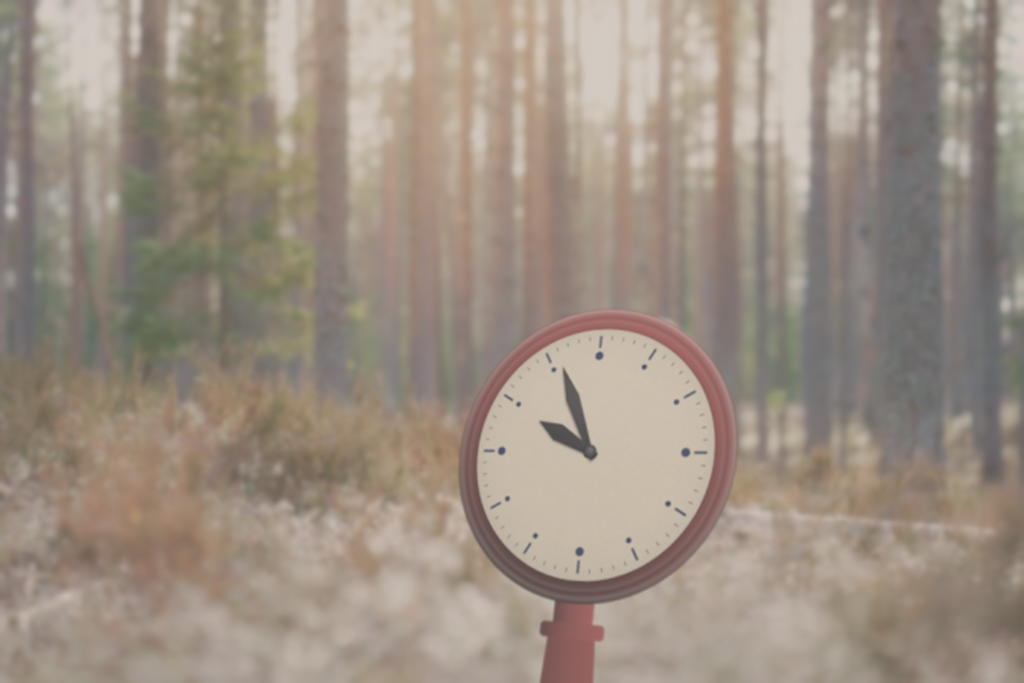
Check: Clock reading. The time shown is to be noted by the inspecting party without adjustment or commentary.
9:56
